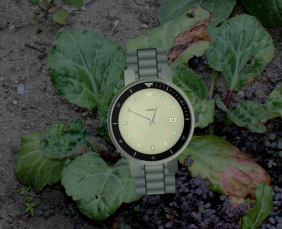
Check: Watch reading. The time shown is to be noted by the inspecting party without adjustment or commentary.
12:50
